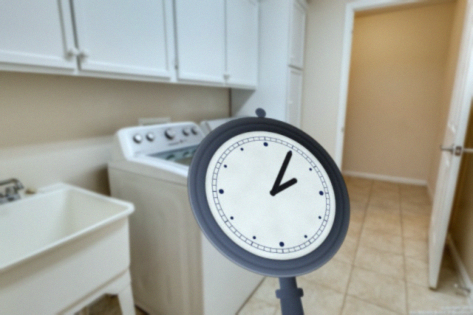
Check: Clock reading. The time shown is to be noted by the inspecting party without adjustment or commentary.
2:05
